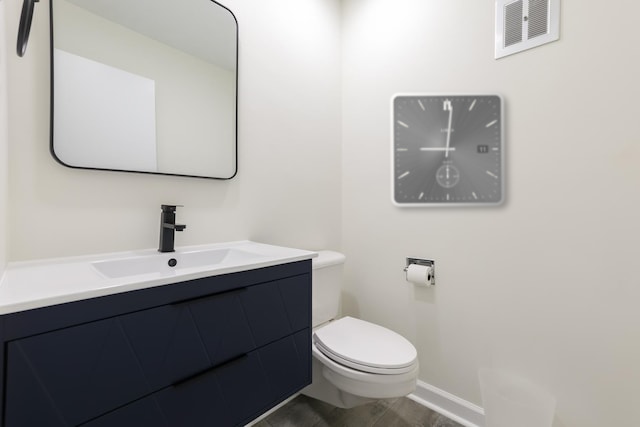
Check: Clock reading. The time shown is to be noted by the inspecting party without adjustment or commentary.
9:01
